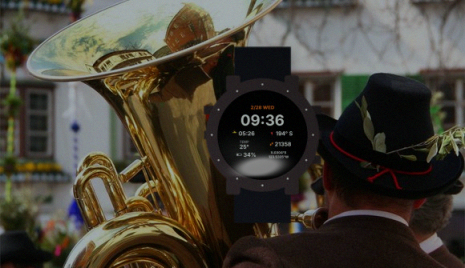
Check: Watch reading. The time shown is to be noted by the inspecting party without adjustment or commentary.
9:36
